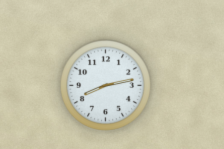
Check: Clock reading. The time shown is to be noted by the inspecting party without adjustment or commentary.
8:13
